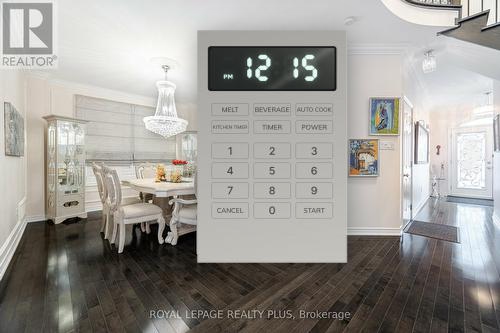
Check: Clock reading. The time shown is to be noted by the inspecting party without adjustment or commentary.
12:15
